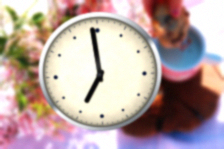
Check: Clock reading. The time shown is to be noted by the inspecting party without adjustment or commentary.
6:59
